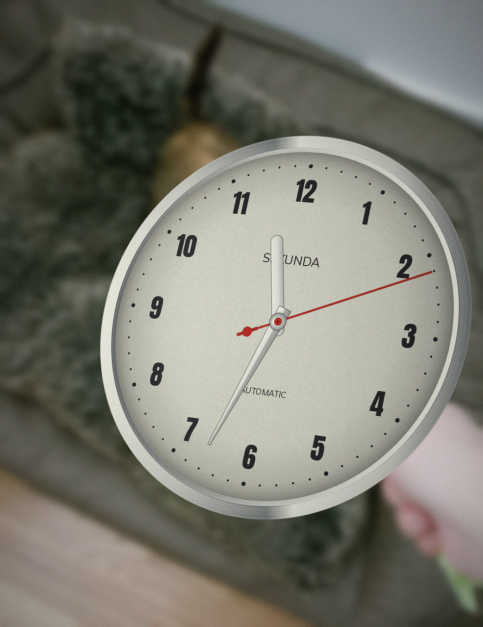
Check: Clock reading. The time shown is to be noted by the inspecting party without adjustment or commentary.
11:33:11
